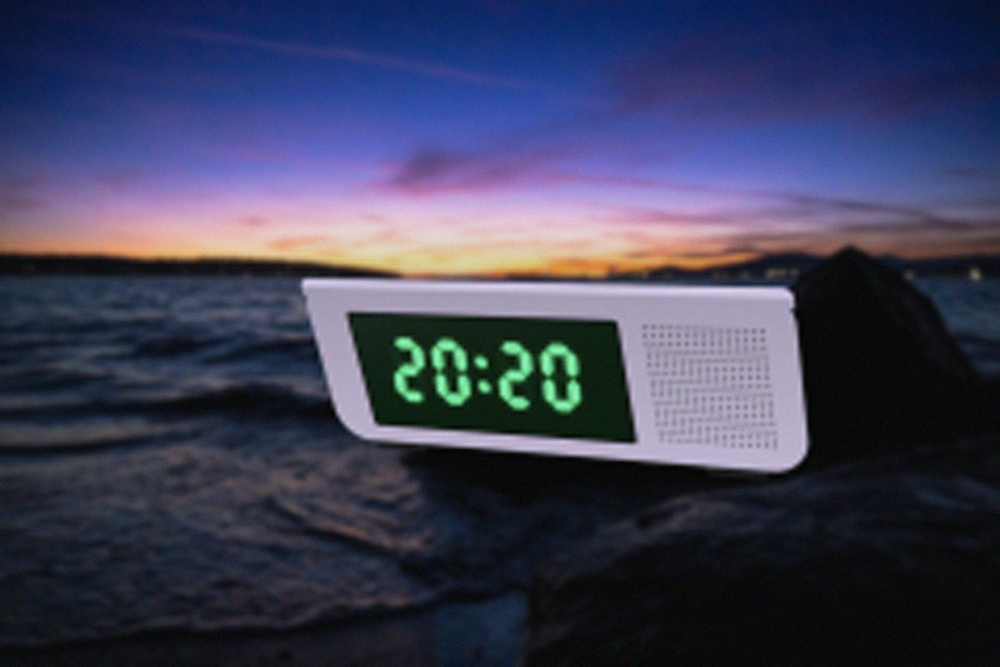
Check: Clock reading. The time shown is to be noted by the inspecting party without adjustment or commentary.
20:20
